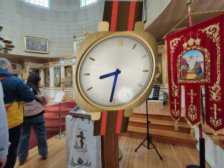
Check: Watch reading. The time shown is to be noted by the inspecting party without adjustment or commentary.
8:31
